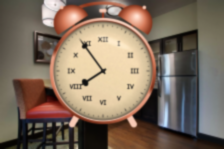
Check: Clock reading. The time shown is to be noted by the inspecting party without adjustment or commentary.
7:54
